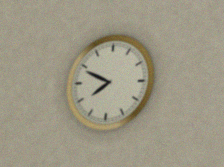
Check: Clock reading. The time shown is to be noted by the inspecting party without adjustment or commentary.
7:49
